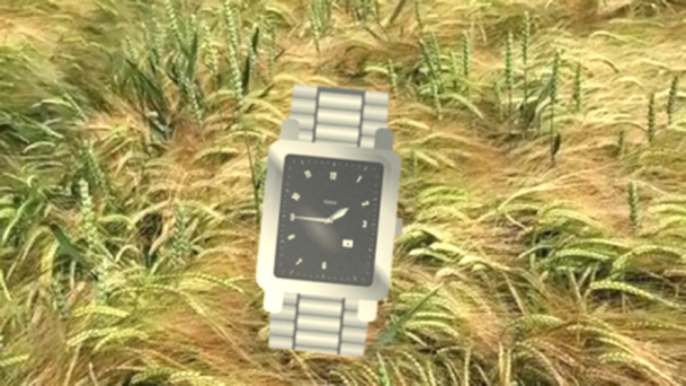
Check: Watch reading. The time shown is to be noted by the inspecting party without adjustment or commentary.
1:45
